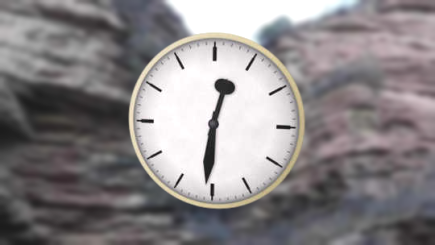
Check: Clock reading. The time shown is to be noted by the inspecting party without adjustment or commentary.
12:31
